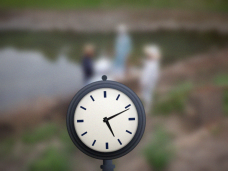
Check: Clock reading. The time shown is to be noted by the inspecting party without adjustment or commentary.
5:11
